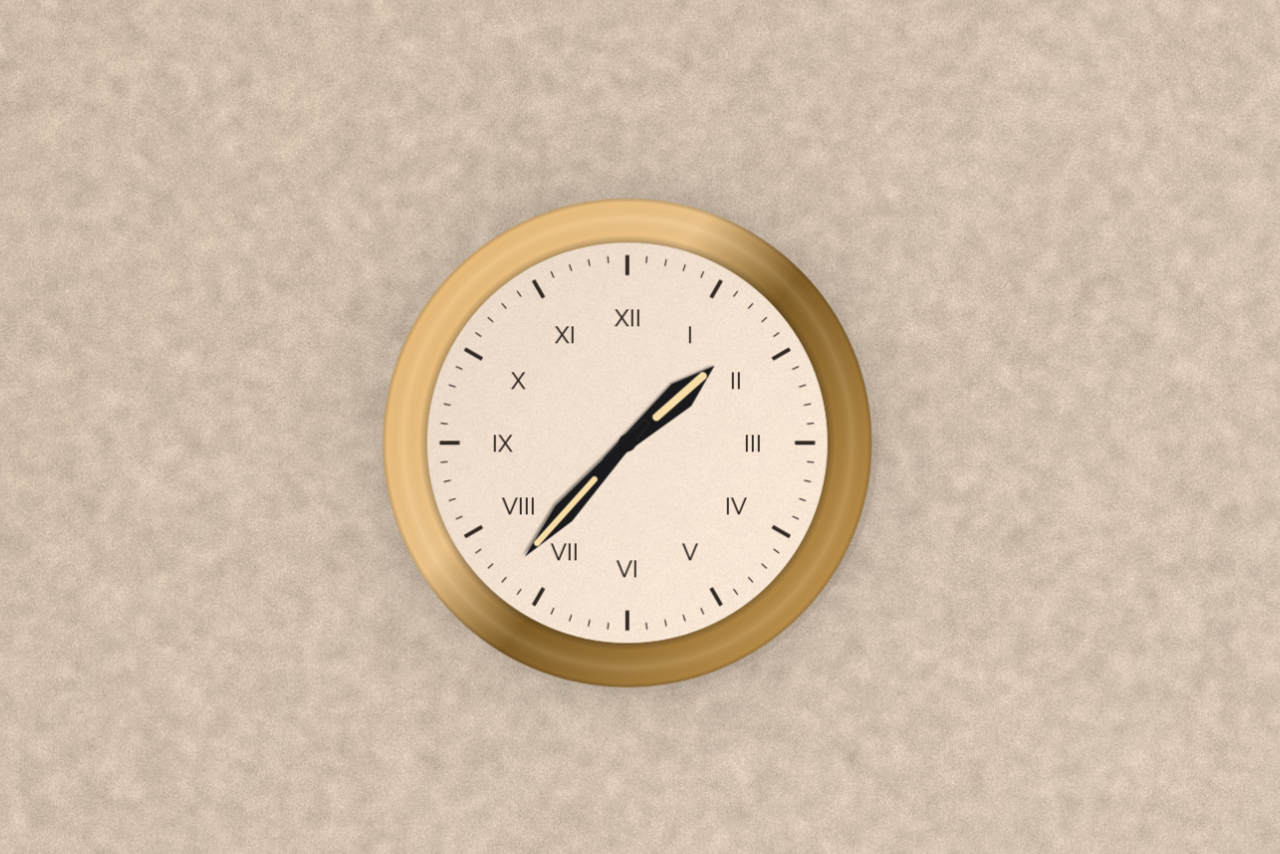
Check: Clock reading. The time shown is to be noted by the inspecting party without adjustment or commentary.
1:37
